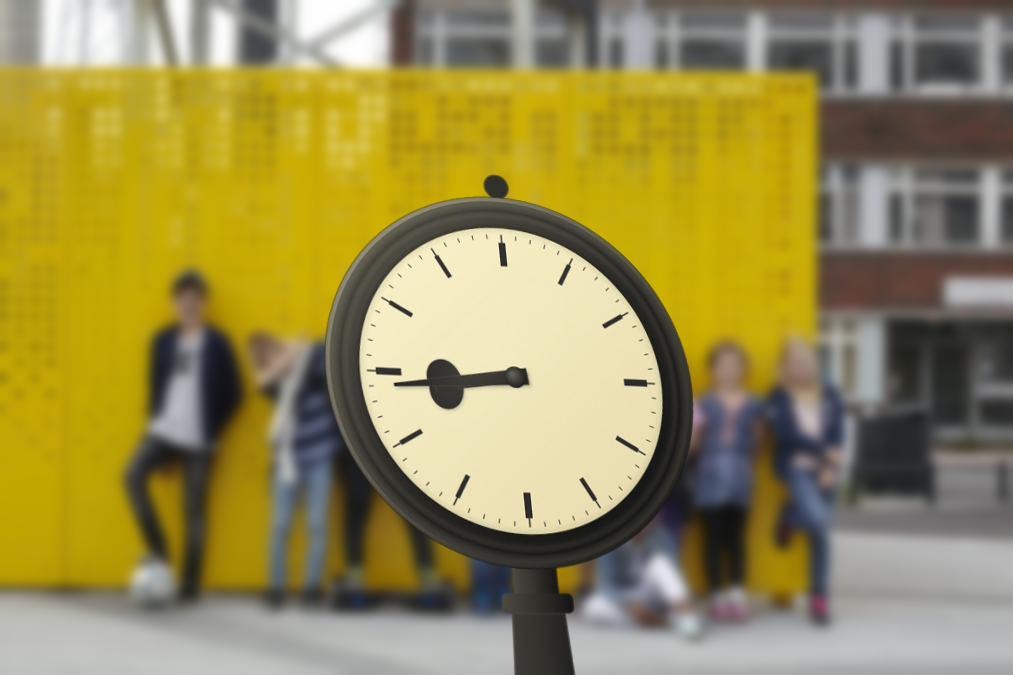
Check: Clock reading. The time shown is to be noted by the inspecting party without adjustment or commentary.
8:44
